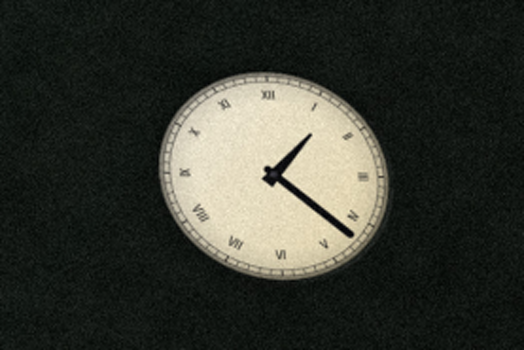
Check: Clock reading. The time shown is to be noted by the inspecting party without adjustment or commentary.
1:22
